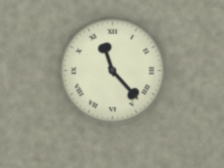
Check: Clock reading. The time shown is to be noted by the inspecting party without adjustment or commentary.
11:23
